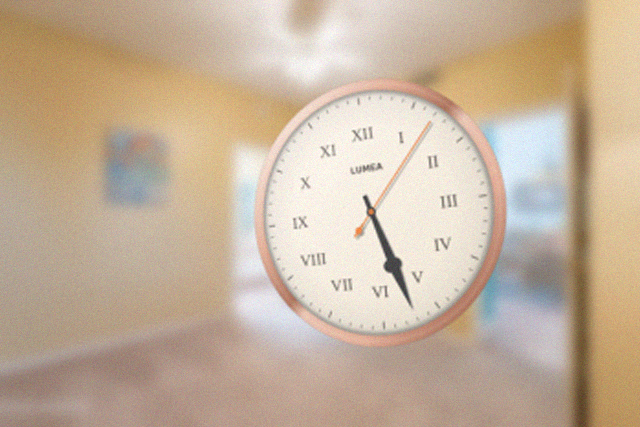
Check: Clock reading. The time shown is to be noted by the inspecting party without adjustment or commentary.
5:27:07
